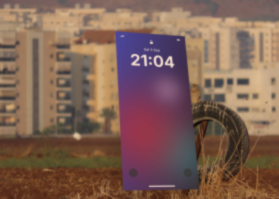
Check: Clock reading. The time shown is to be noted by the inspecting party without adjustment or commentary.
21:04
